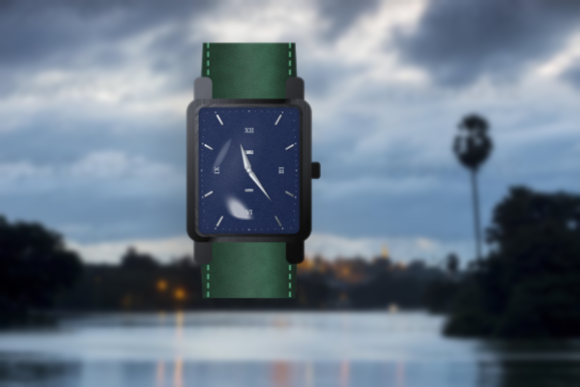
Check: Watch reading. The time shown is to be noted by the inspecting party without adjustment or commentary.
11:24
